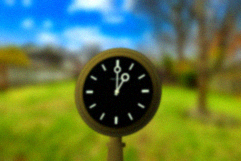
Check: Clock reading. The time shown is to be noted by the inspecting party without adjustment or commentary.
1:00
